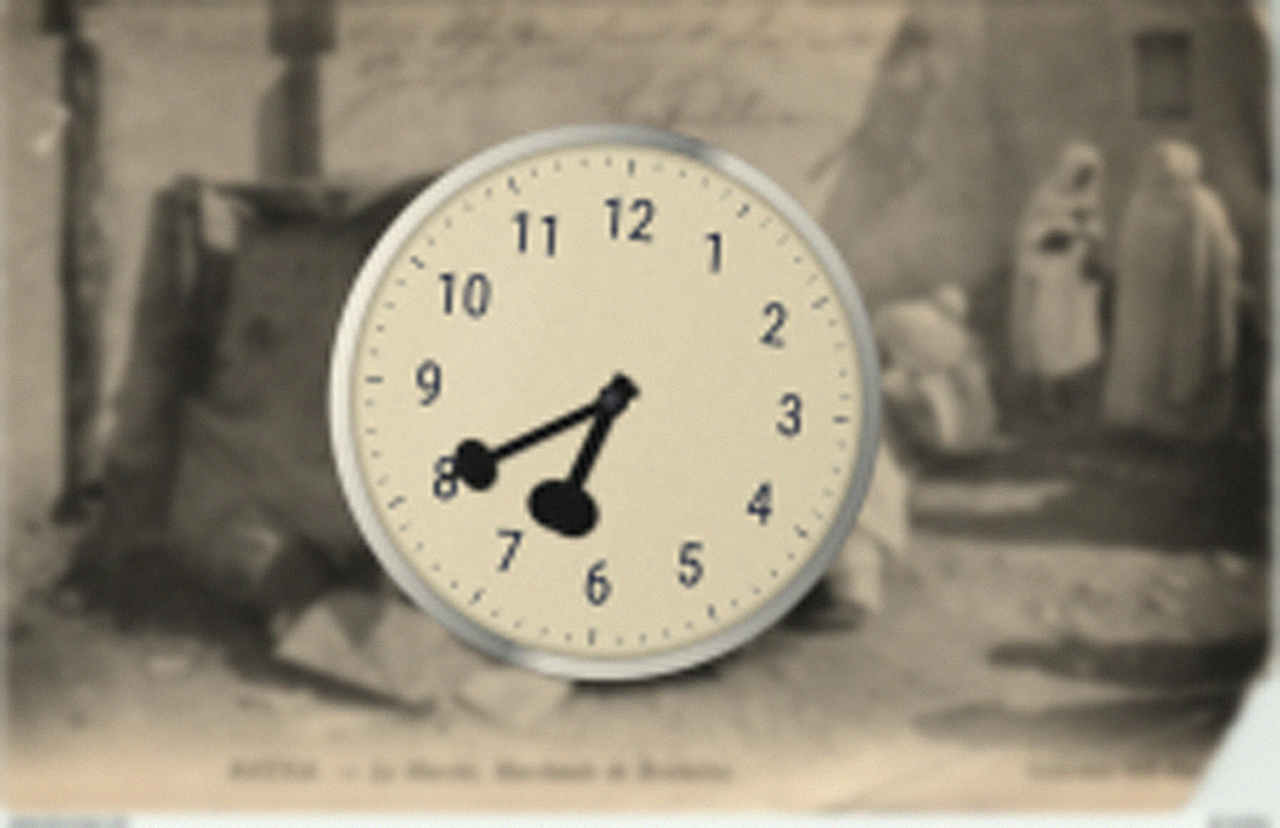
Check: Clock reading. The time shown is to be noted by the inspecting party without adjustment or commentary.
6:40
